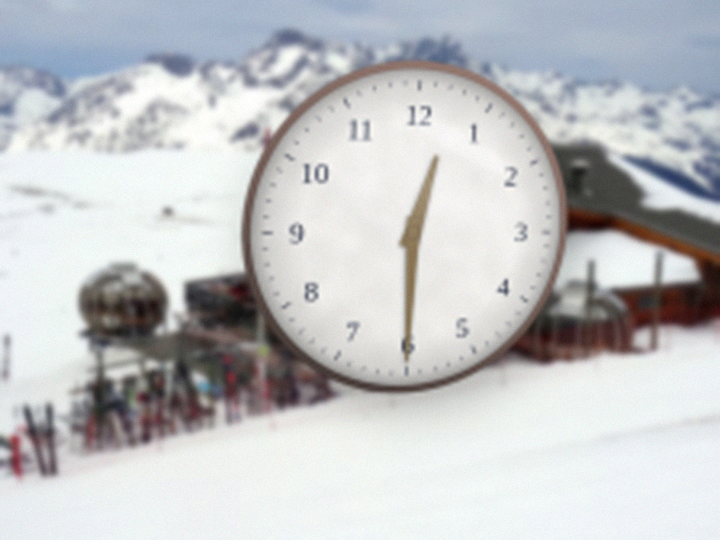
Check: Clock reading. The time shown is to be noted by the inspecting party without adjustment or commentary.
12:30
